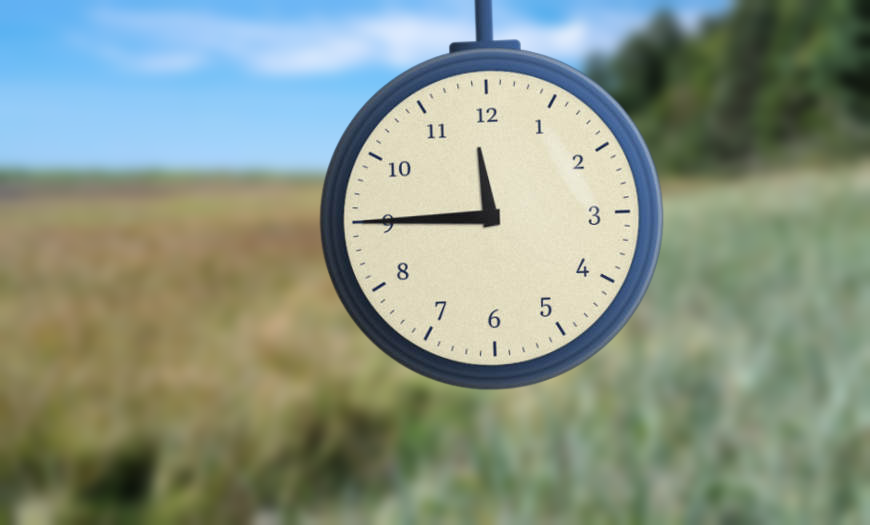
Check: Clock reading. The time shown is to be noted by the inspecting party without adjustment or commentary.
11:45
